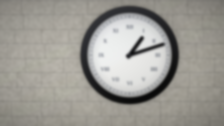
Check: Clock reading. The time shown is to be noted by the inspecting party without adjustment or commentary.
1:12
